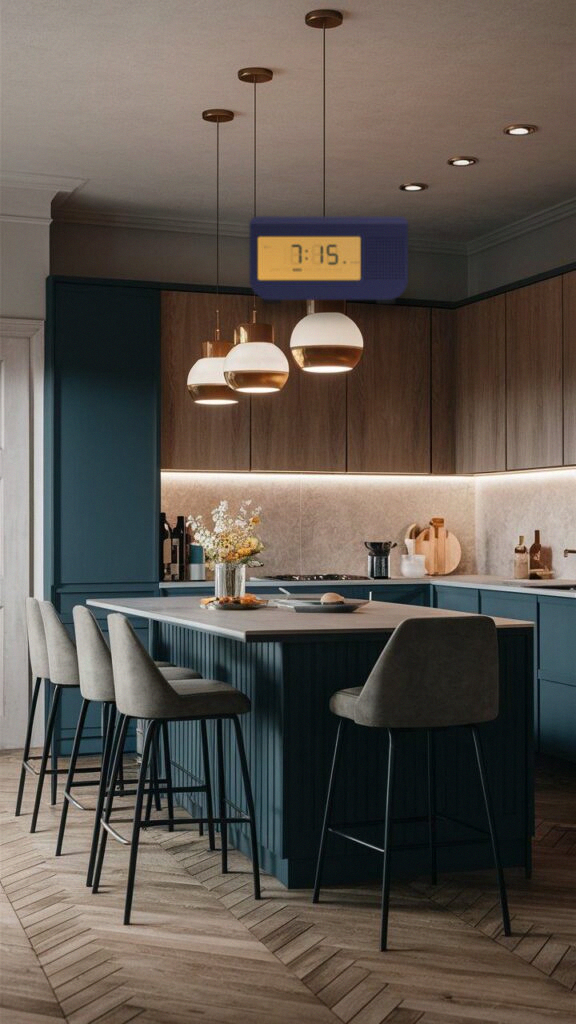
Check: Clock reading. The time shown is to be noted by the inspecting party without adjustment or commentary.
7:15
